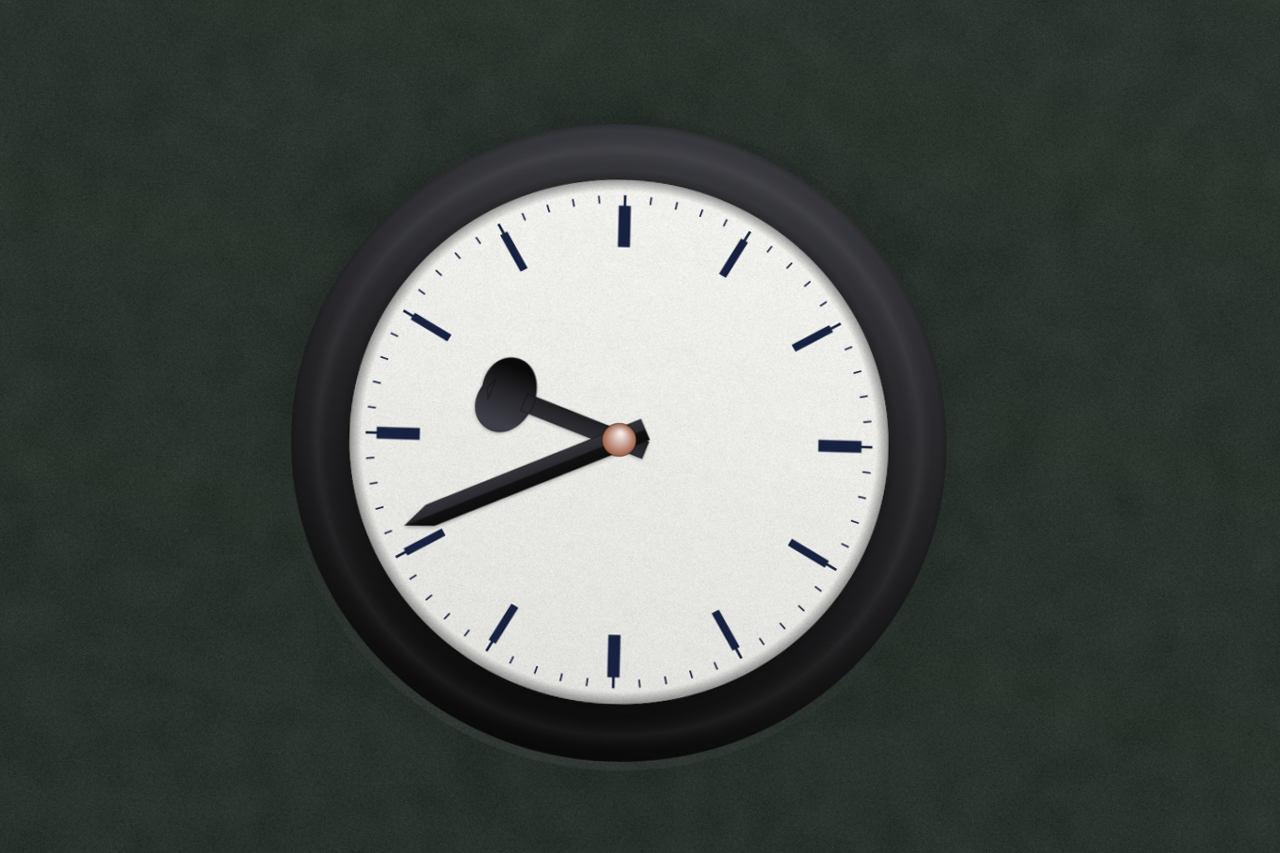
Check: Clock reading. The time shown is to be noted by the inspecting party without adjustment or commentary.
9:41
